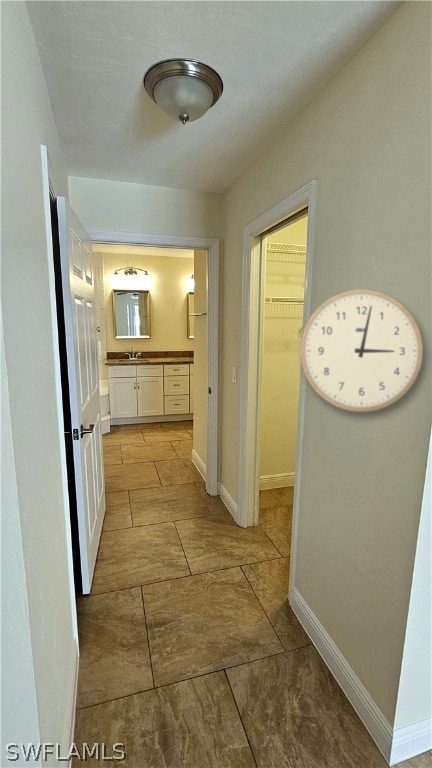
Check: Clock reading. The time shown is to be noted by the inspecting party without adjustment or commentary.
3:02
